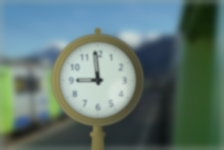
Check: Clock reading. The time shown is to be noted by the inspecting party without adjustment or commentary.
8:59
